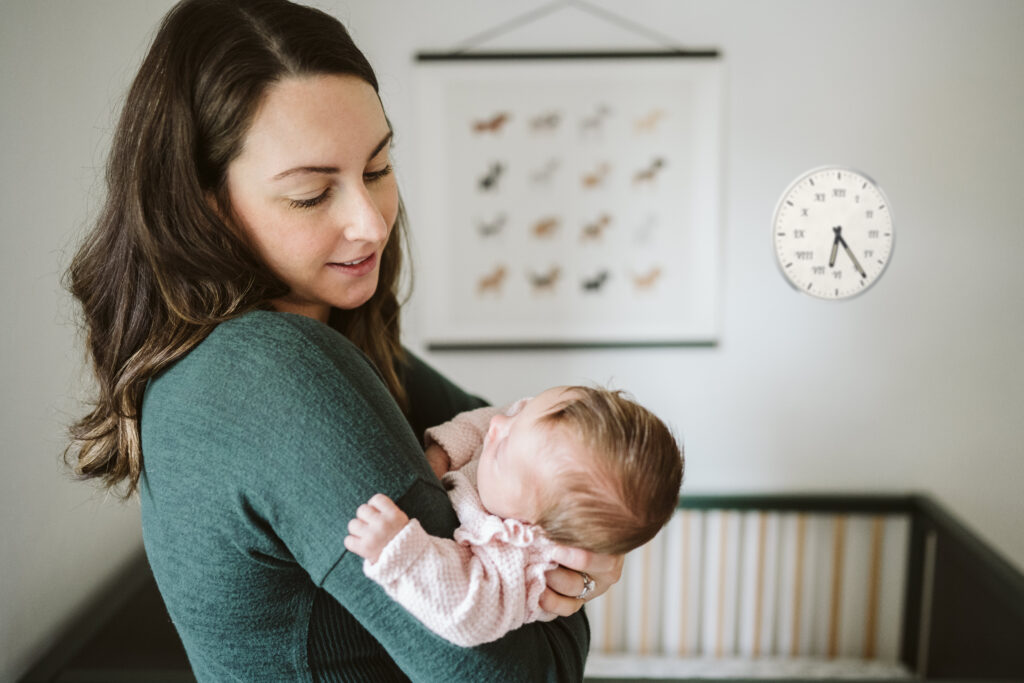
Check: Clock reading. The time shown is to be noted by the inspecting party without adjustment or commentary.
6:24
